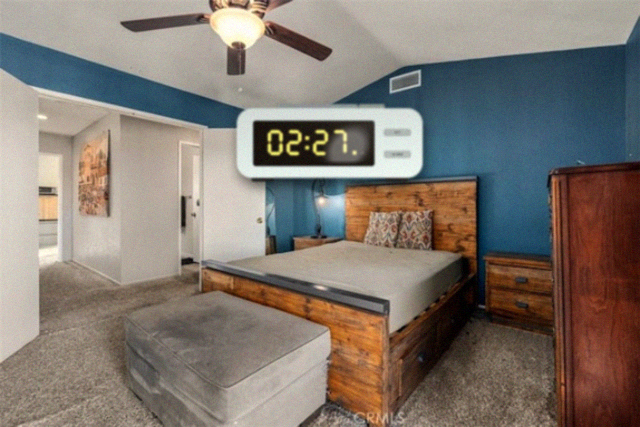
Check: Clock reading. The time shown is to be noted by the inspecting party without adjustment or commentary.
2:27
